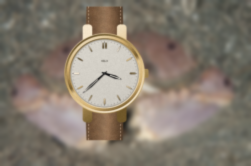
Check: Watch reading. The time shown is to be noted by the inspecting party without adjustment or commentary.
3:38
